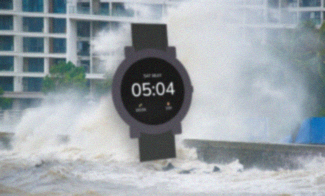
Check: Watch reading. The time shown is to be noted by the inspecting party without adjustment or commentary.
5:04
